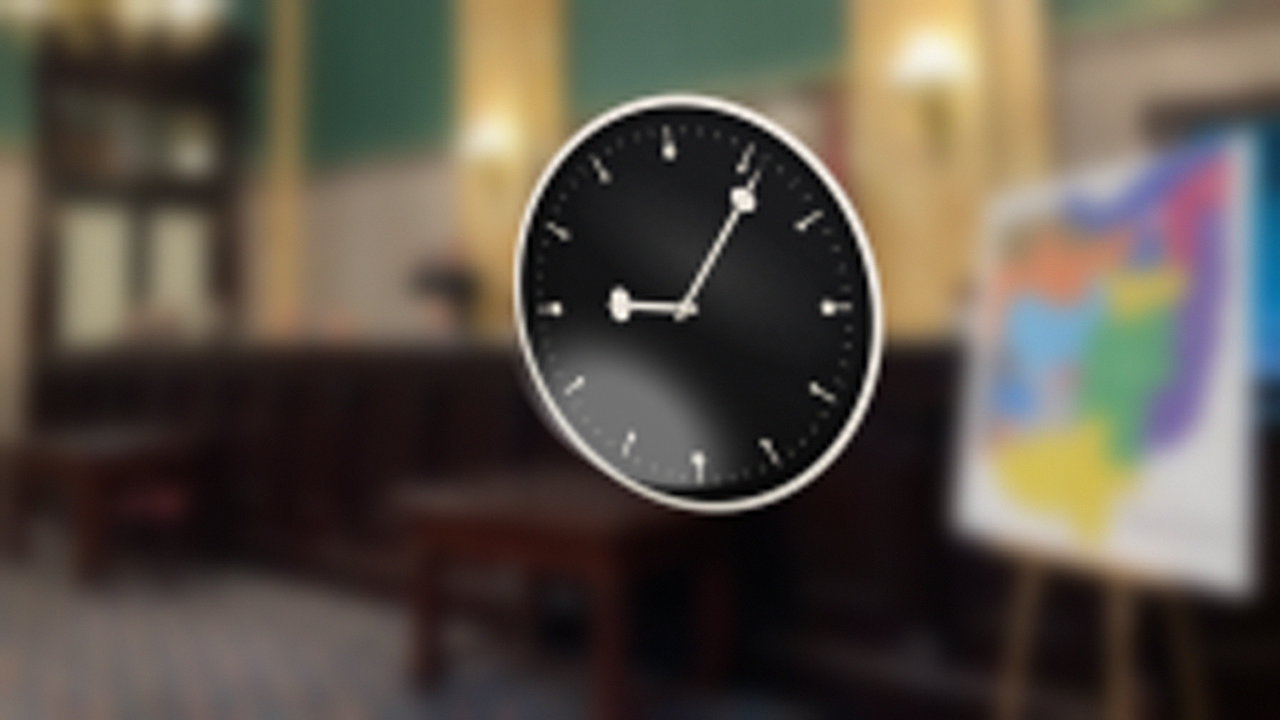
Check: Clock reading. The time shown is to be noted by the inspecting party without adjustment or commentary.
9:06
